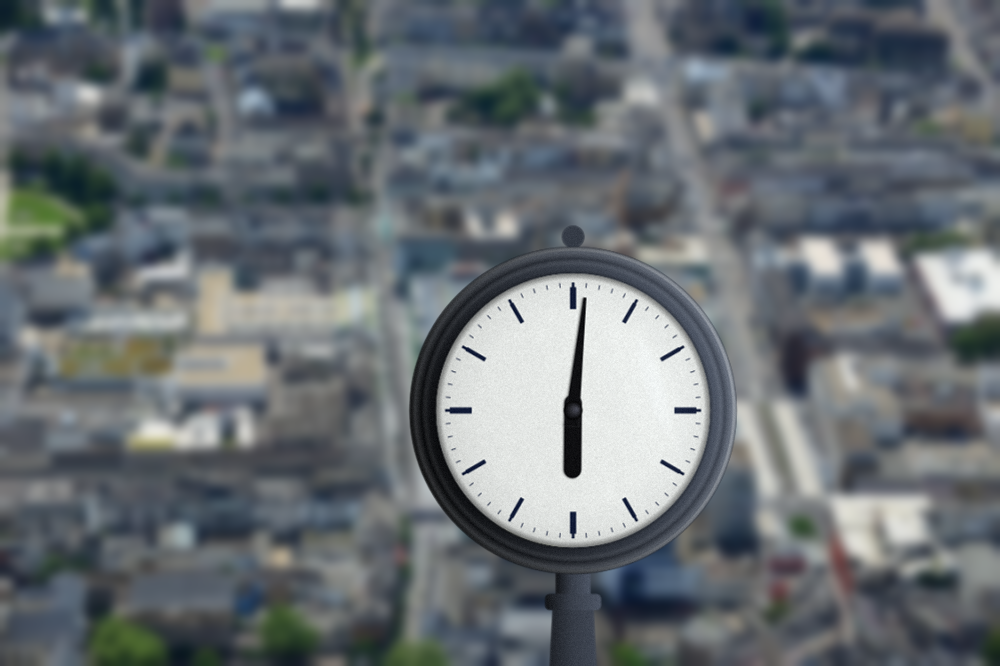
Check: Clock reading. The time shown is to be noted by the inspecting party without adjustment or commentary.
6:01
